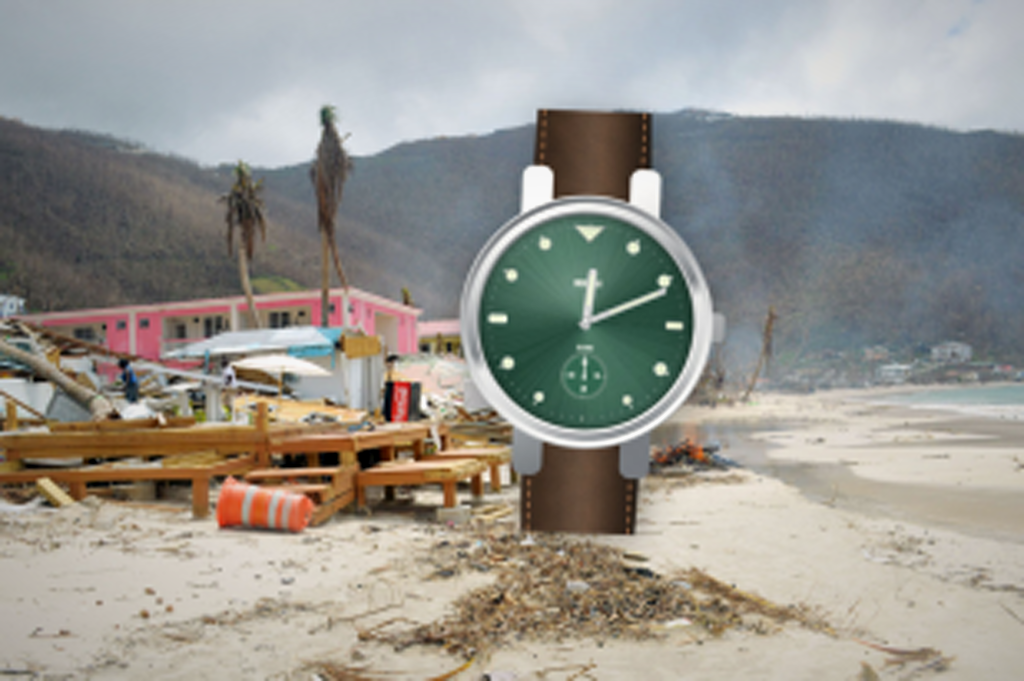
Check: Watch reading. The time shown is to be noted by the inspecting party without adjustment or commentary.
12:11
